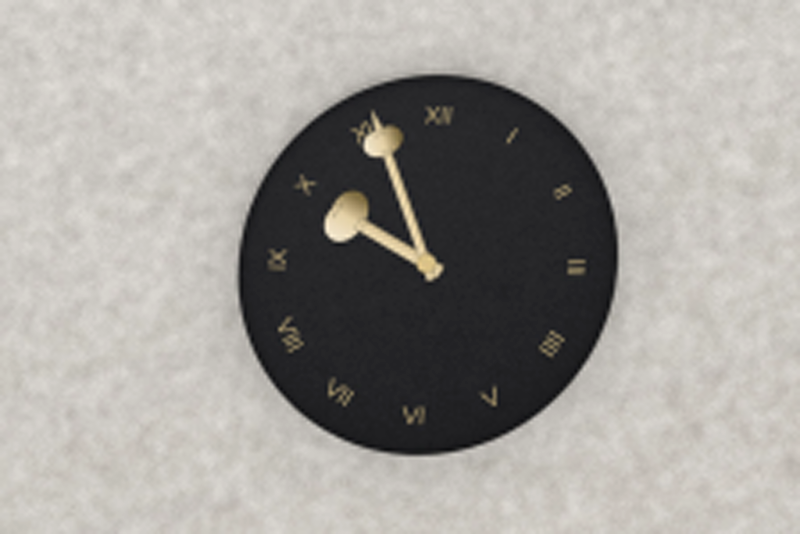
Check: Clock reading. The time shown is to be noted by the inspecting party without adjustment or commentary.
9:56
